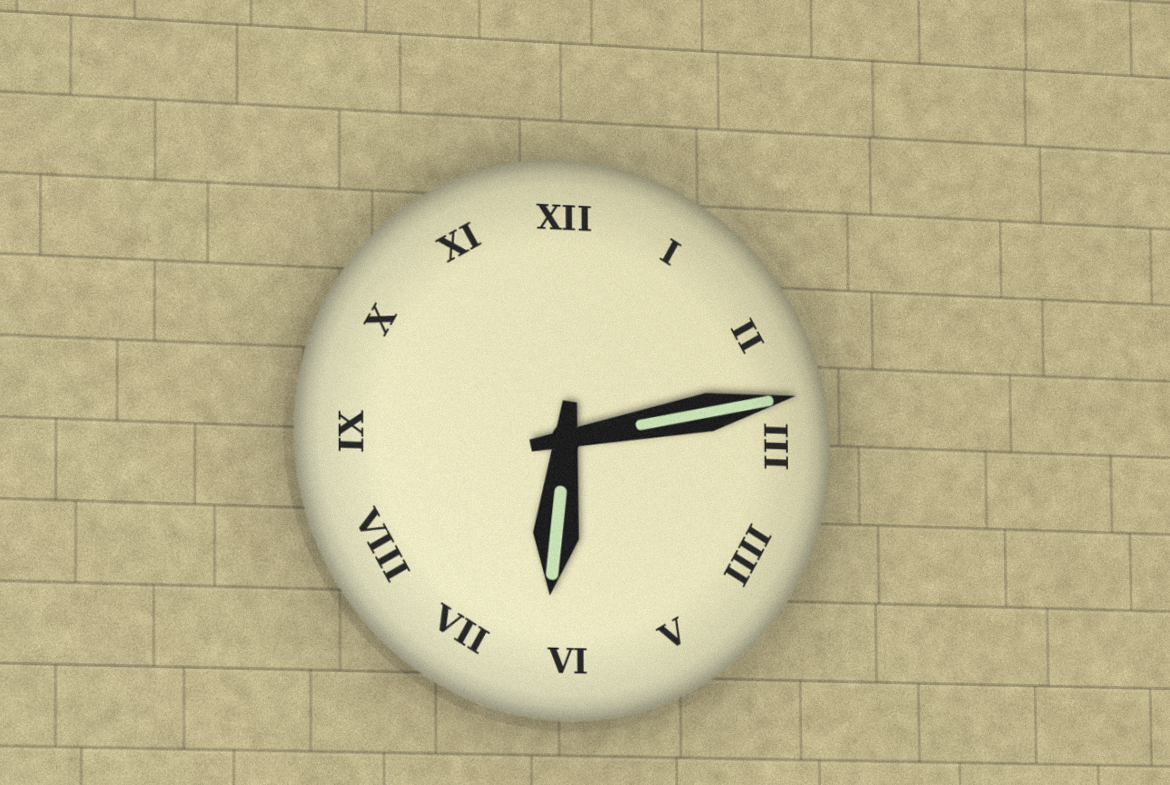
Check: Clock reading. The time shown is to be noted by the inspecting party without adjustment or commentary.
6:13
